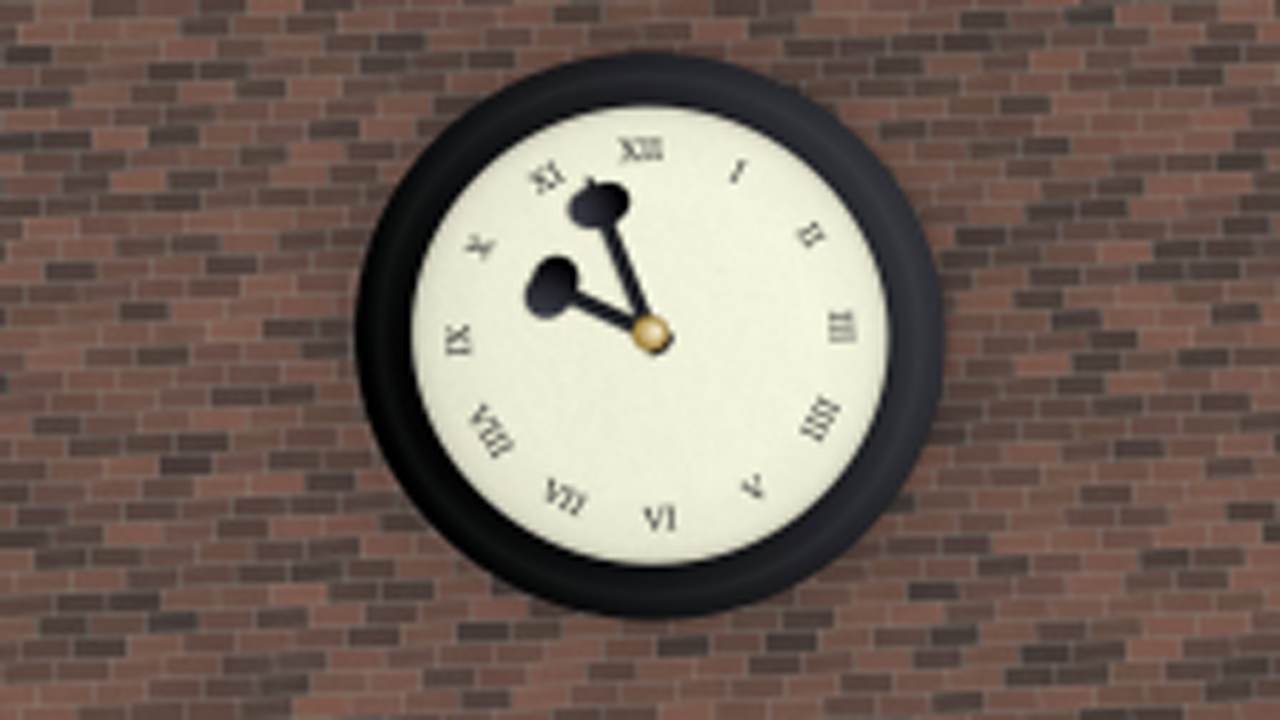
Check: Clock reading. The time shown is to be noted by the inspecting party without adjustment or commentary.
9:57
